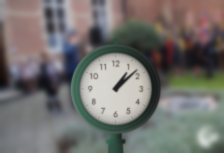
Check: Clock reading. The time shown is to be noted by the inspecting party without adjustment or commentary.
1:08
